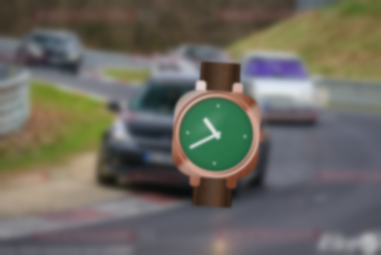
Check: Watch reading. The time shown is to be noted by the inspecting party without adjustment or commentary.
10:40
